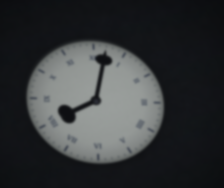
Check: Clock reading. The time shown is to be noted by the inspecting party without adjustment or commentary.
8:02
